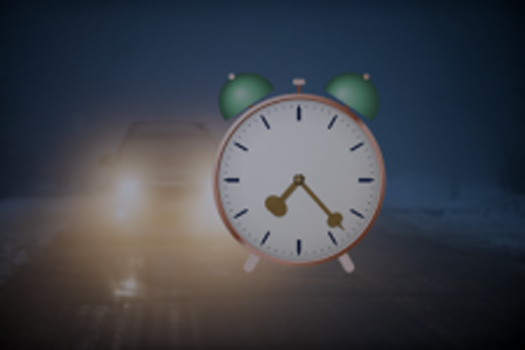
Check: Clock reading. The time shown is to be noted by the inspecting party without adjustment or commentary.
7:23
